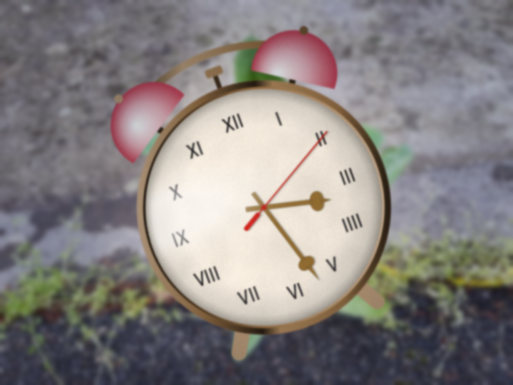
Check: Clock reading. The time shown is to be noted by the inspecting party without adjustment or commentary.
3:27:10
